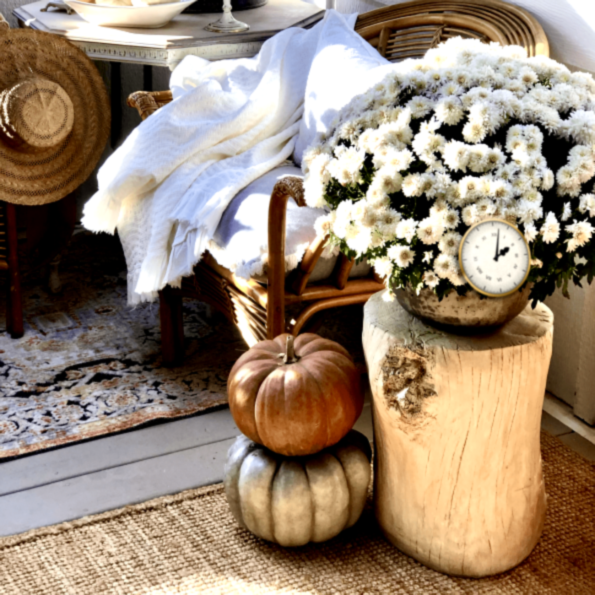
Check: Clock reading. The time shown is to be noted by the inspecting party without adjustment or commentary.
2:02
